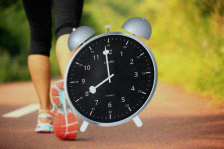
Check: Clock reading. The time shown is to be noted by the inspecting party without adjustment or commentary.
7:59
